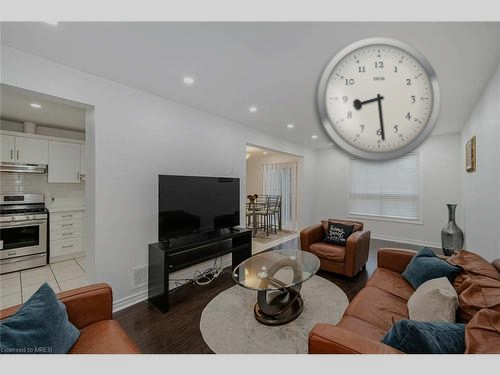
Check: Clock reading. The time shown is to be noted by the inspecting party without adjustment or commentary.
8:29
